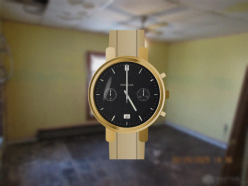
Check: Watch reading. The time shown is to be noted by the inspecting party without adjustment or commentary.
5:00
